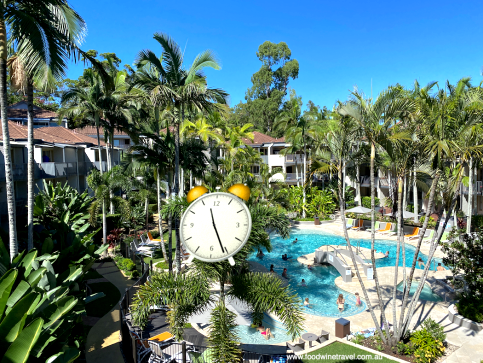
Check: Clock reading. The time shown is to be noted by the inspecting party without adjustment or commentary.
11:26
